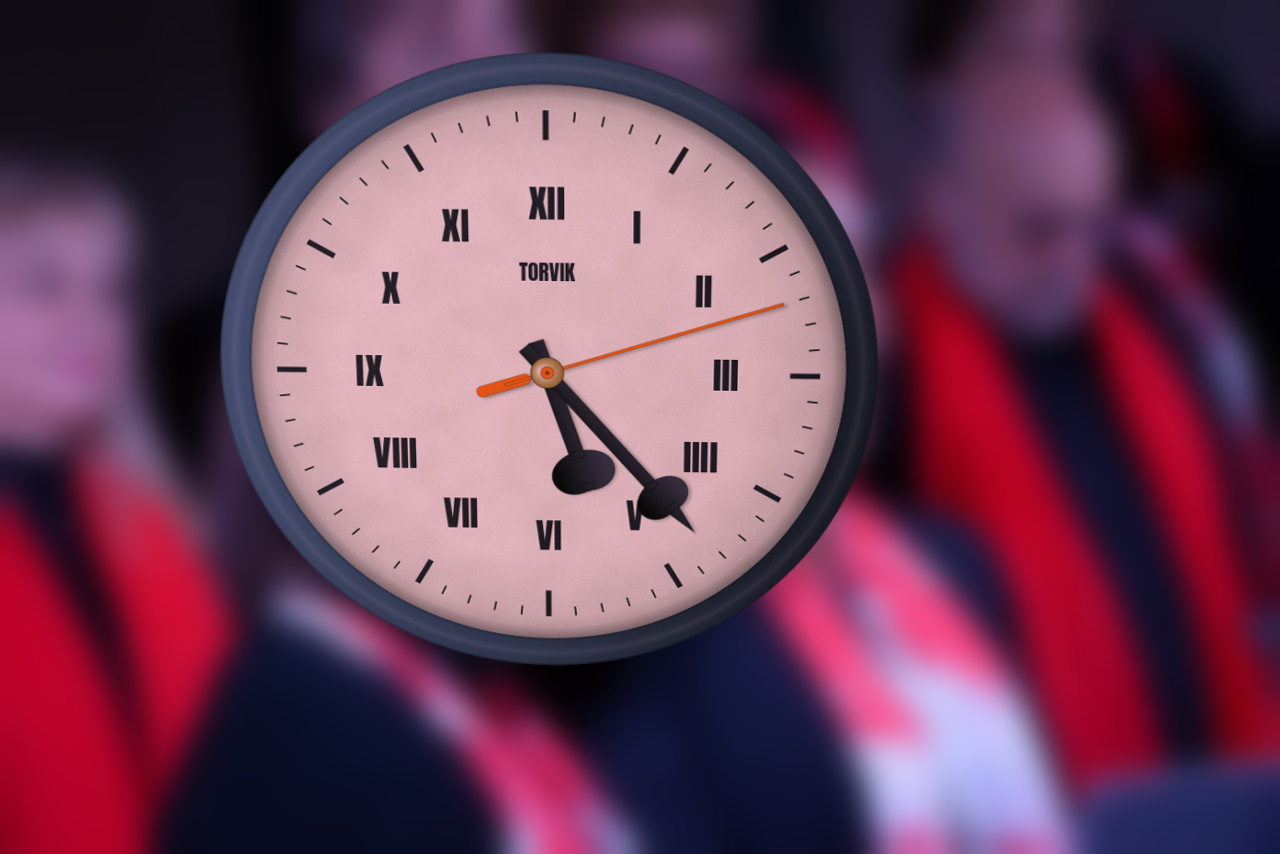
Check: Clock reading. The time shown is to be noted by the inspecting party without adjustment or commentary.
5:23:12
